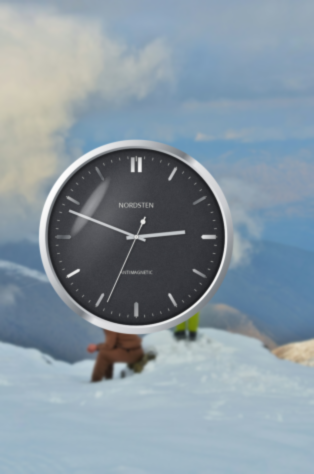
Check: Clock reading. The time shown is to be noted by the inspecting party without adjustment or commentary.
2:48:34
